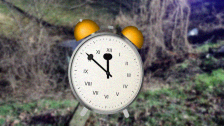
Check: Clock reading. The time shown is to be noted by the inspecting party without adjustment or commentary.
11:51
